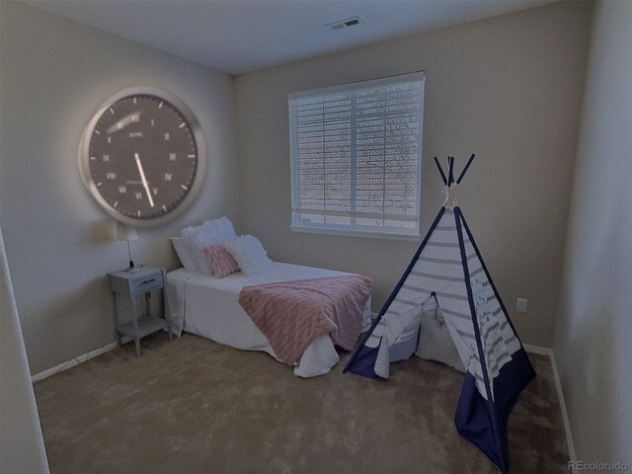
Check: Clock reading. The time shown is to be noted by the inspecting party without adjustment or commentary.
5:27
